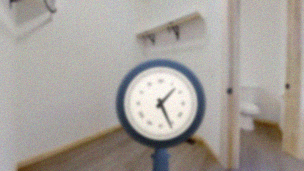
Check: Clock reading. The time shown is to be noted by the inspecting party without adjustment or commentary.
1:26
